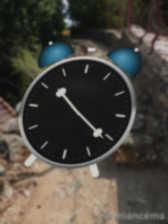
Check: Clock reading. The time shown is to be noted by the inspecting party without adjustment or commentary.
10:21
